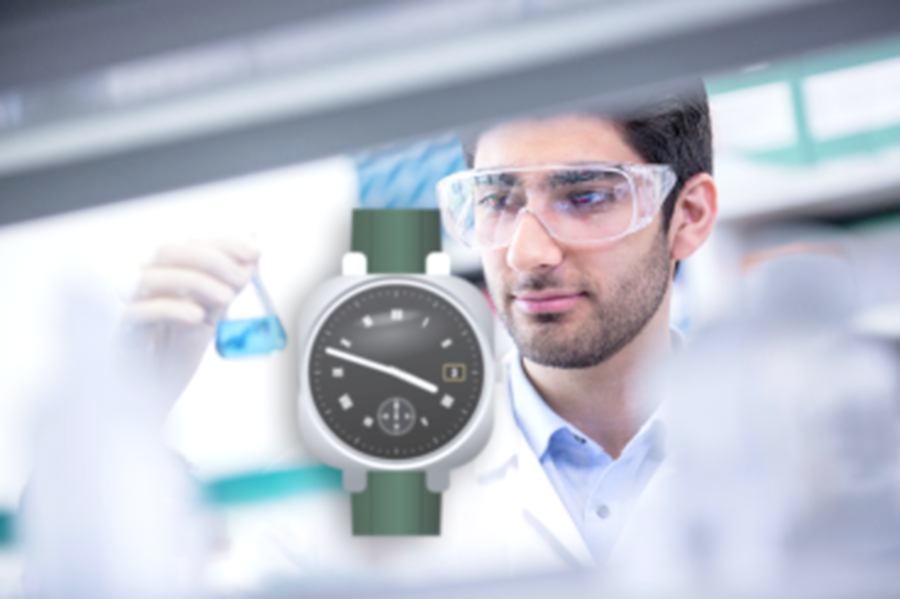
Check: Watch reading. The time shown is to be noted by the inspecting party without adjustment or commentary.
3:48
